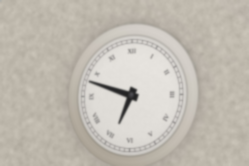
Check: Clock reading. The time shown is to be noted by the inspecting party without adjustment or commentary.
6:48
